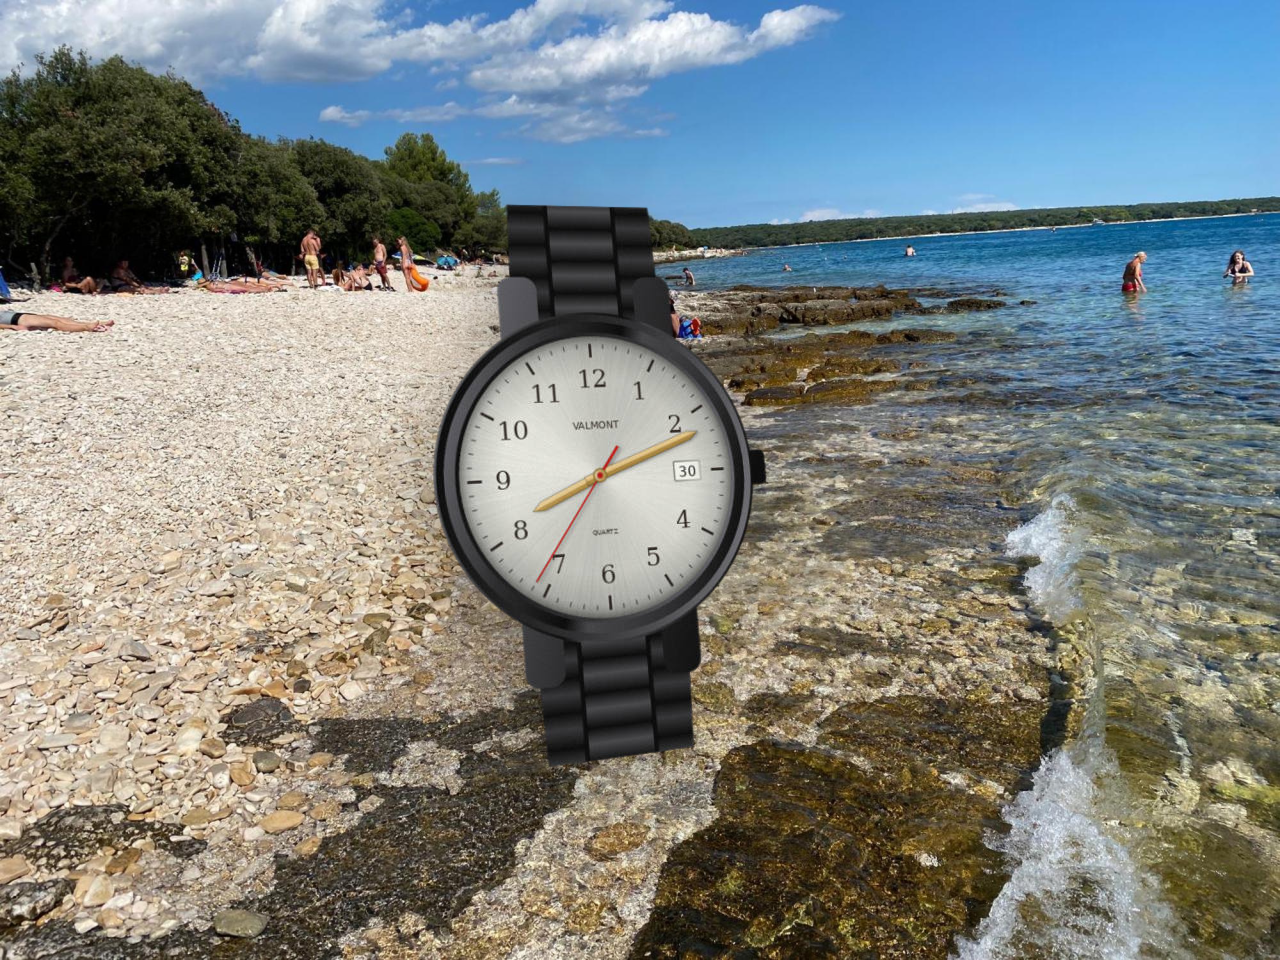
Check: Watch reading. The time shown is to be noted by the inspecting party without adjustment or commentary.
8:11:36
